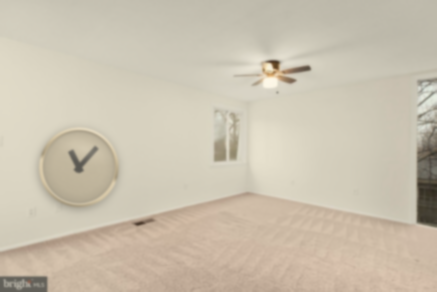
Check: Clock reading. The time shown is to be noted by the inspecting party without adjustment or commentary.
11:07
